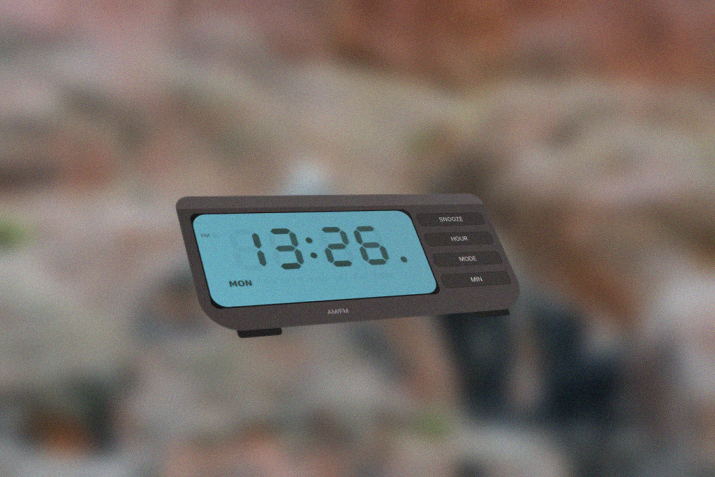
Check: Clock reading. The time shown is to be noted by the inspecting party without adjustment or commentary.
13:26
